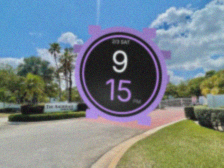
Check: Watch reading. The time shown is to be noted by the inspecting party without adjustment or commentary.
9:15
